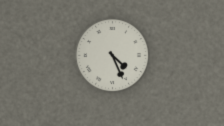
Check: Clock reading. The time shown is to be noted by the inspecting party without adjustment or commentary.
4:26
